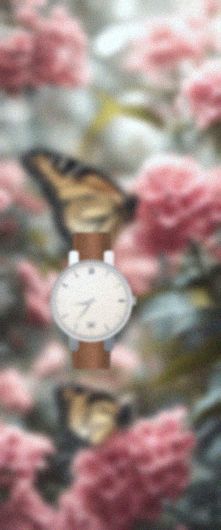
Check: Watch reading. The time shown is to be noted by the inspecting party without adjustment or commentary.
8:36
